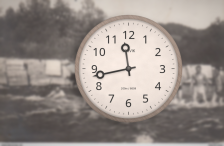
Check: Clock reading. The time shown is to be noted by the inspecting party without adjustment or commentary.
11:43
